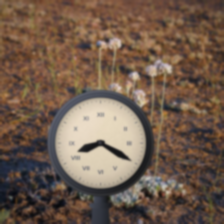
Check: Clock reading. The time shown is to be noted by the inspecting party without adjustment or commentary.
8:20
